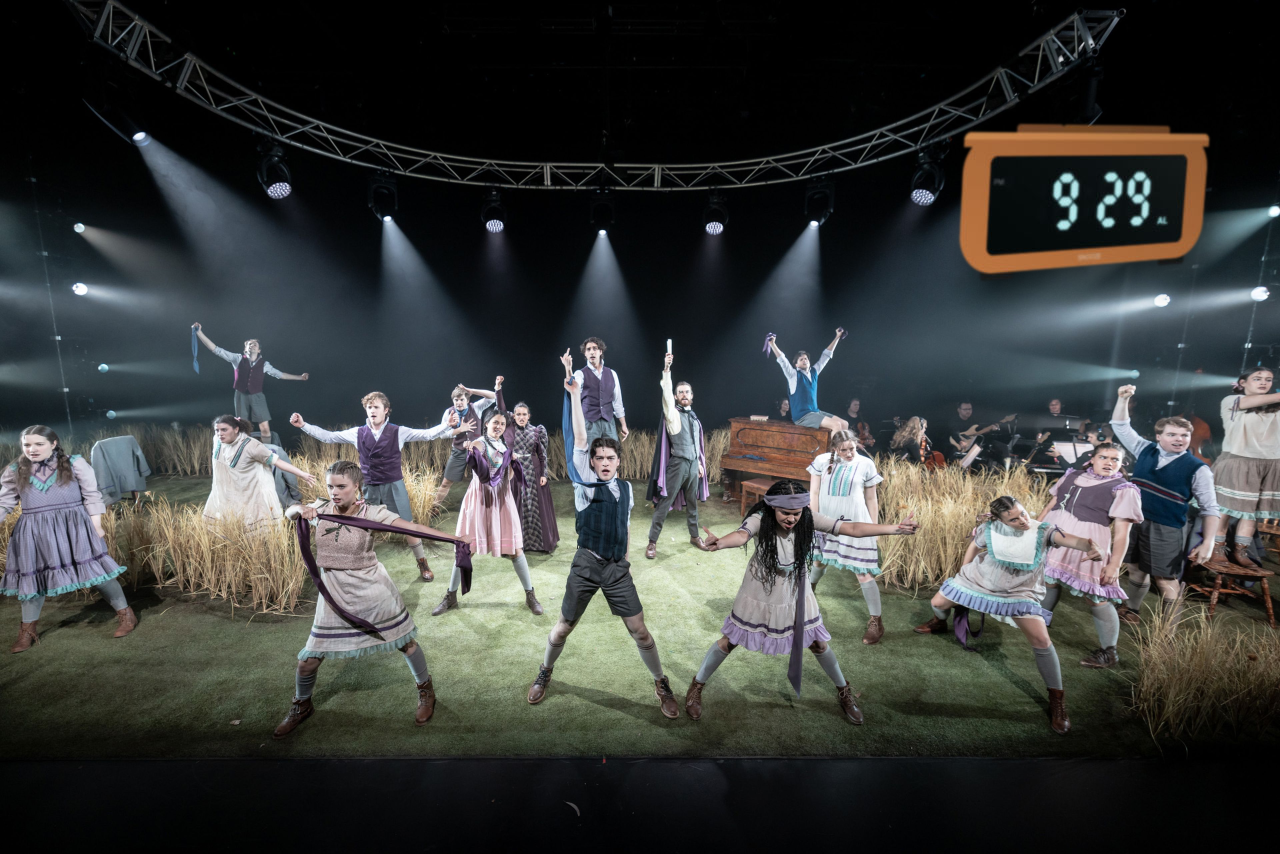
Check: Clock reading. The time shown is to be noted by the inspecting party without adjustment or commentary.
9:29
